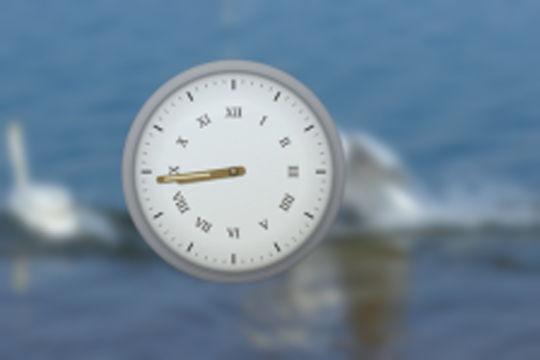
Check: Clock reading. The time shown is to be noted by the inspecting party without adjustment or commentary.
8:44
